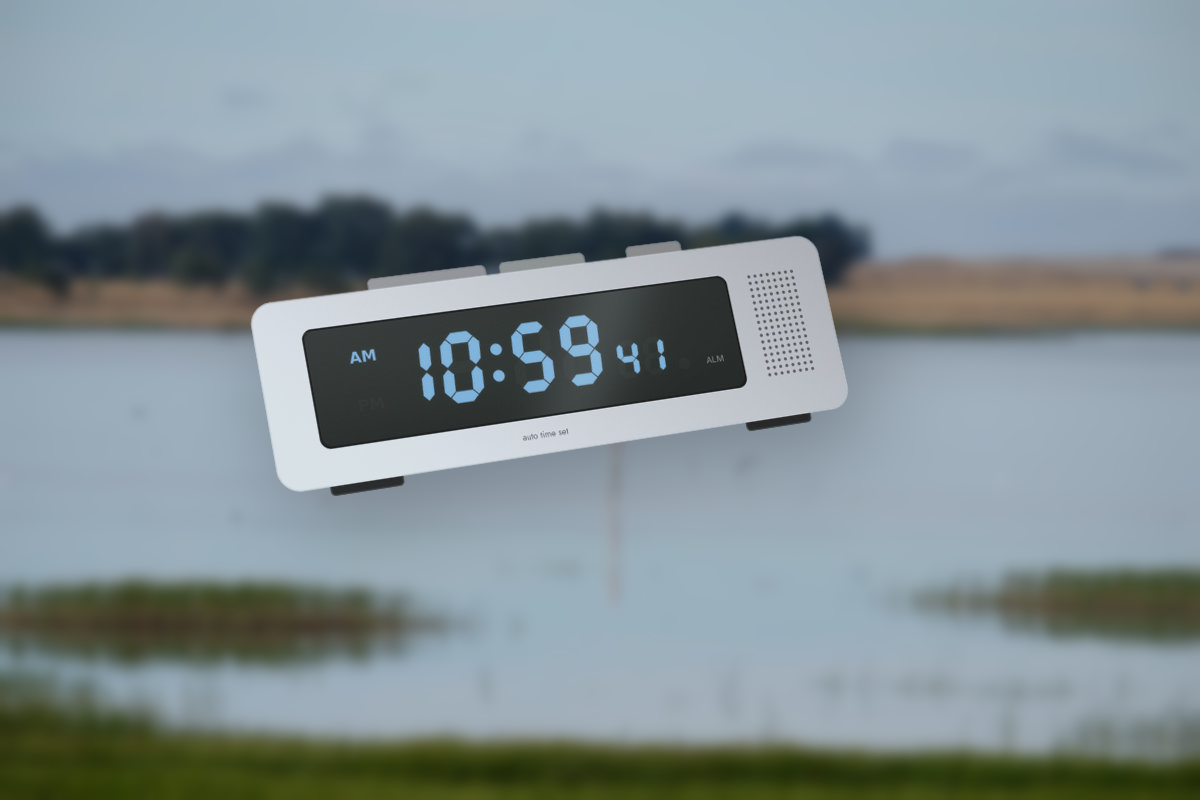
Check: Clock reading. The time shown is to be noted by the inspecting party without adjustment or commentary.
10:59:41
